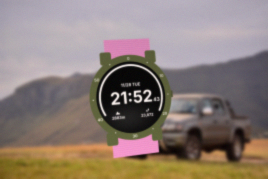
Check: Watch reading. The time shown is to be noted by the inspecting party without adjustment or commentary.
21:52
